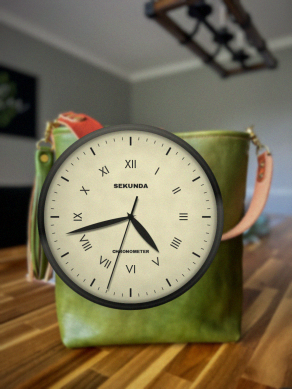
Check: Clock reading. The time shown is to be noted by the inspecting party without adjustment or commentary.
4:42:33
